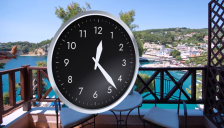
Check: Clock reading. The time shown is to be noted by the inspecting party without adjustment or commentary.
12:23
